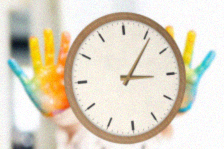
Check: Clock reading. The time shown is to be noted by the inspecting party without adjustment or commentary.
3:06
